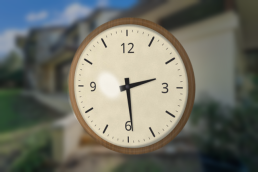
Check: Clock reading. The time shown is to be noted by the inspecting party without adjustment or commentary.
2:29
